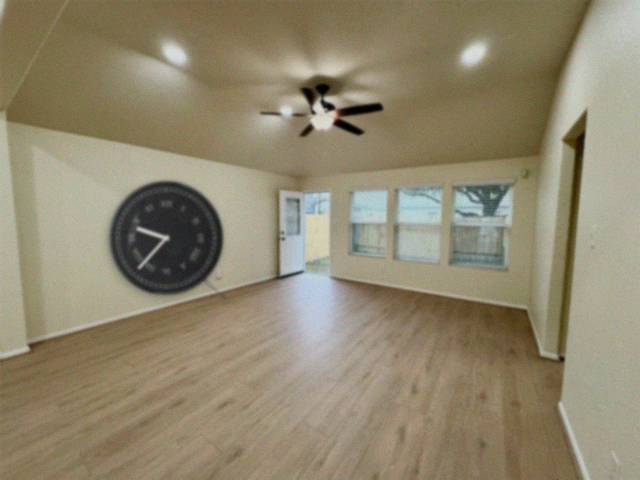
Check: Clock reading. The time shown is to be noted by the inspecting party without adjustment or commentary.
9:37
